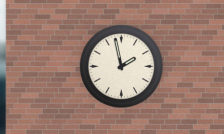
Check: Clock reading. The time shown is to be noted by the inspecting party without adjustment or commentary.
1:58
